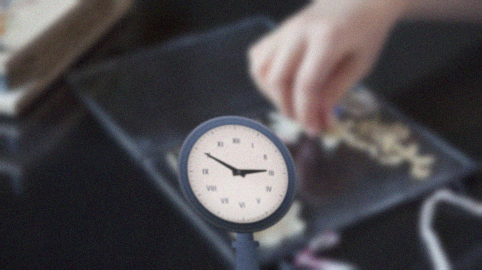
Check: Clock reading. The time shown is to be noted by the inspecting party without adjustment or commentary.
2:50
